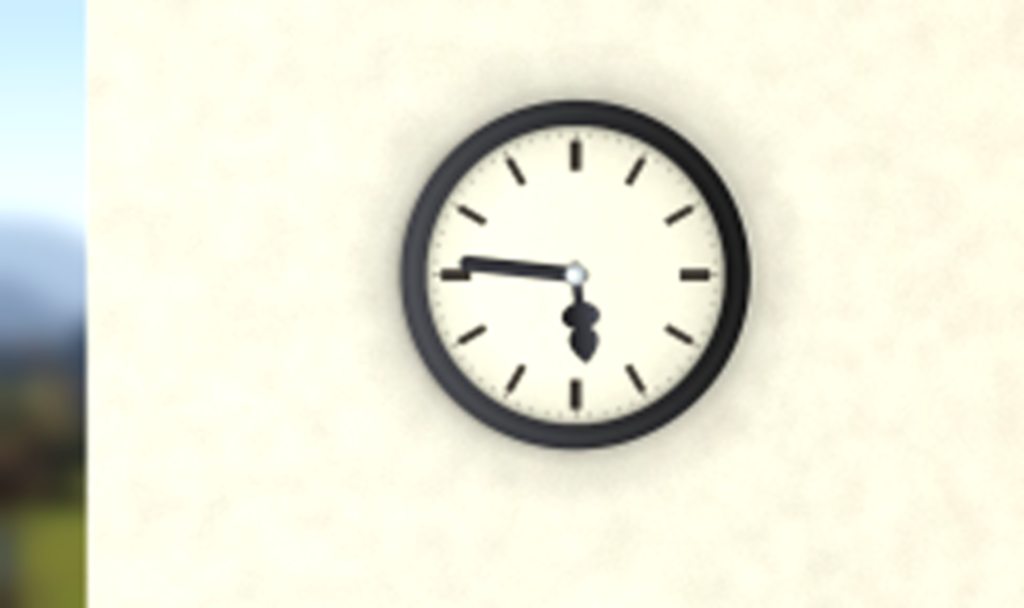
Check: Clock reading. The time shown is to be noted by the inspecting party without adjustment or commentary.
5:46
